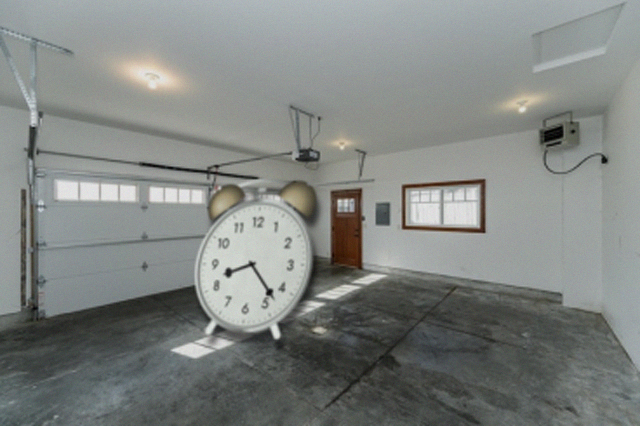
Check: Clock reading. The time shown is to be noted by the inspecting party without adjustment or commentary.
8:23
